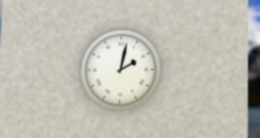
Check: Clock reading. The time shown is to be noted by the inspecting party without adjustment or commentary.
2:02
